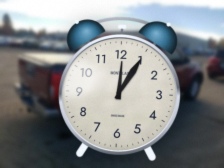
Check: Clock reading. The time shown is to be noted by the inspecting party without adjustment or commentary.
12:05
